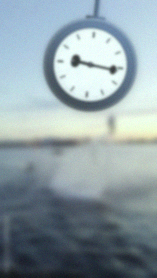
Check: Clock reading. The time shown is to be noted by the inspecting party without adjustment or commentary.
9:16
